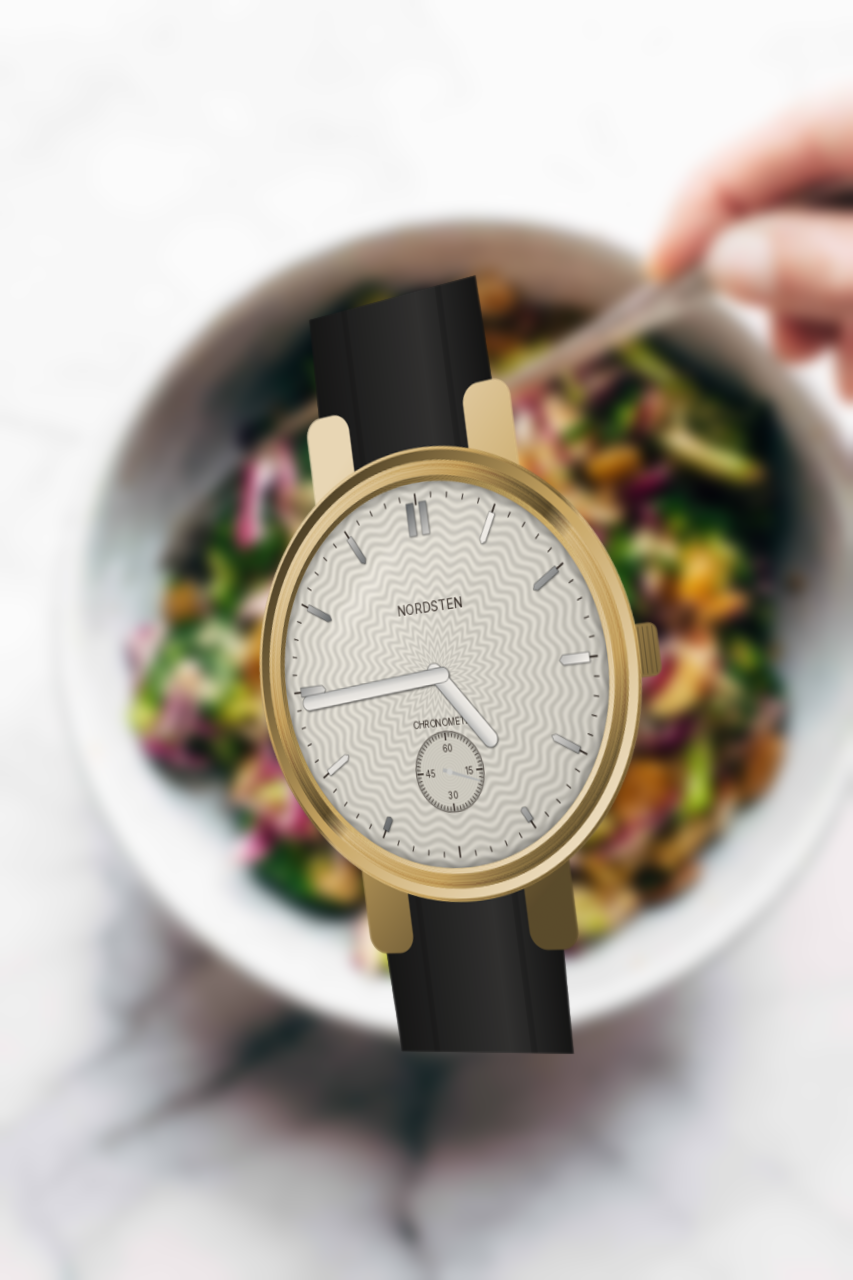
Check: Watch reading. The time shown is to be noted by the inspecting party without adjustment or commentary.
4:44:18
